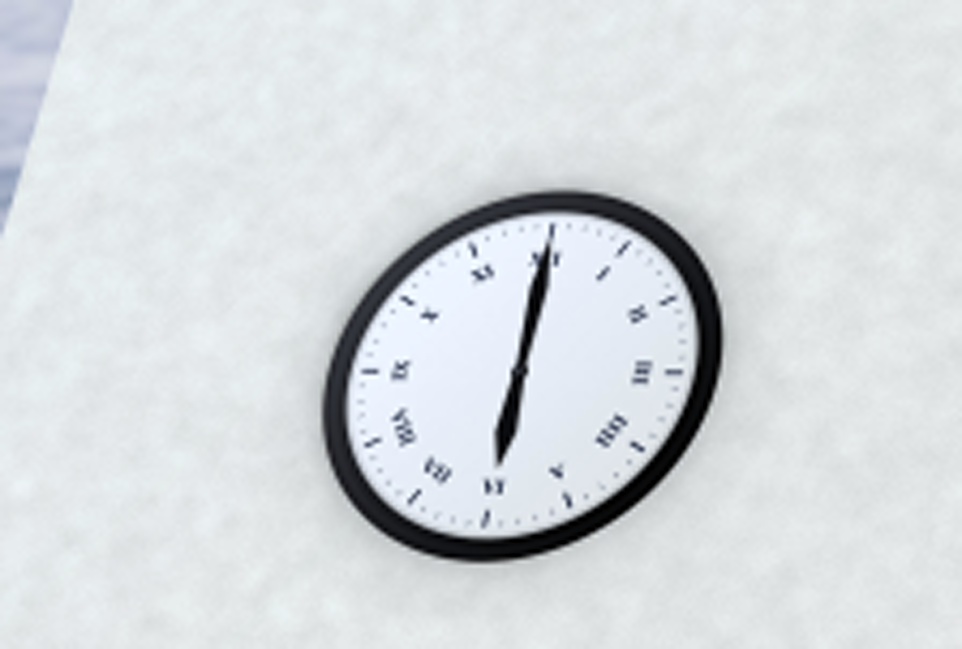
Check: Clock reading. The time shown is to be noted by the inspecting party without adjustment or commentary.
6:00
